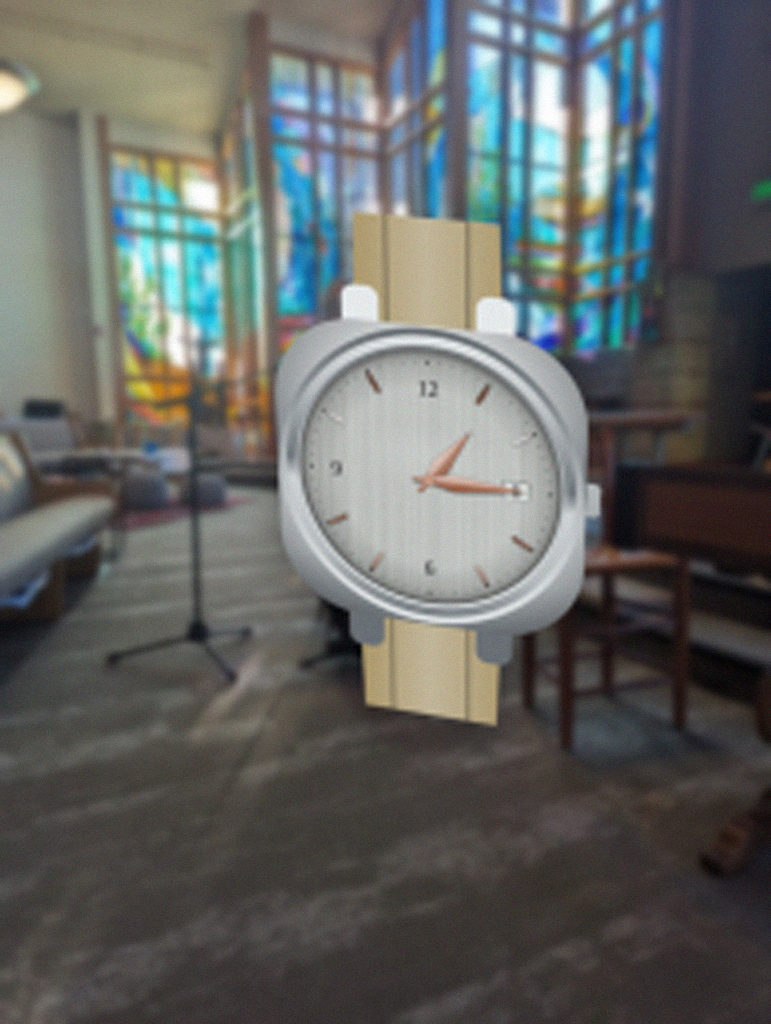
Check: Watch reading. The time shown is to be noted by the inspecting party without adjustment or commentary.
1:15
